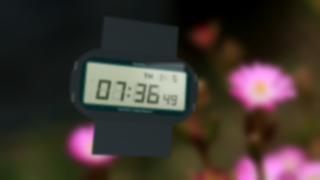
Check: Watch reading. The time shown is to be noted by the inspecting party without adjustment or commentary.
7:36
